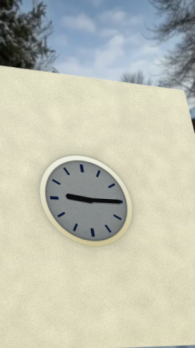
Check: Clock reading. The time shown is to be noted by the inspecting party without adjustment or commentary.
9:15
